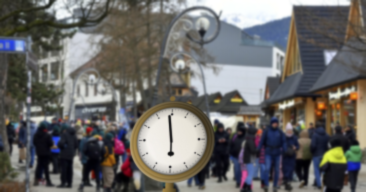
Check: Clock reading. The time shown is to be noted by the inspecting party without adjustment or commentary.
5:59
